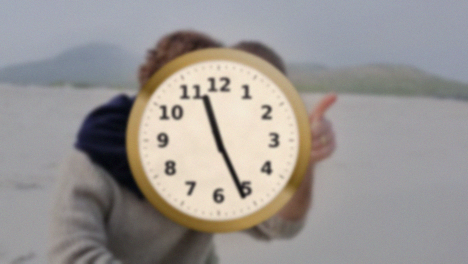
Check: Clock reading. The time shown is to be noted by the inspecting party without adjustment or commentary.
11:26
